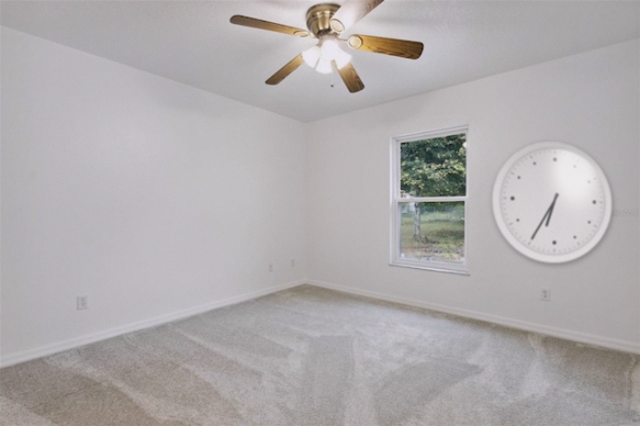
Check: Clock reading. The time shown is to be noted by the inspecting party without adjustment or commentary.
6:35
